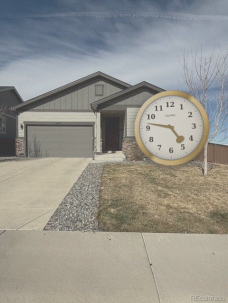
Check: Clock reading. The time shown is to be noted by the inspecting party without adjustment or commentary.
4:47
